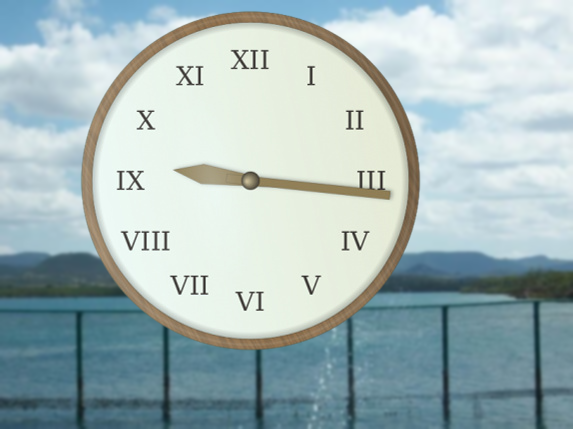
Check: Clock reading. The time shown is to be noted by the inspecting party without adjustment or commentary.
9:16
